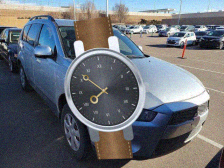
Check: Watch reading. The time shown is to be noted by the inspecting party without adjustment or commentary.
7:52
